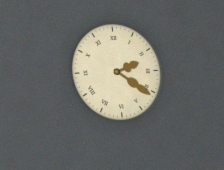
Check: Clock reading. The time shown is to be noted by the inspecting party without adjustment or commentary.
2:21
